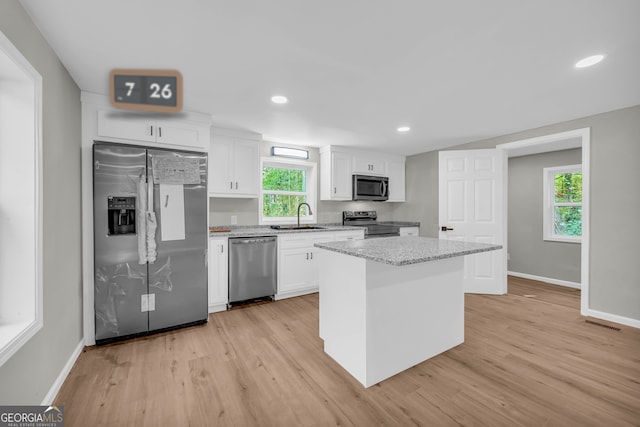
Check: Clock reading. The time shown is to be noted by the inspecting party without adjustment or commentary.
7:26
